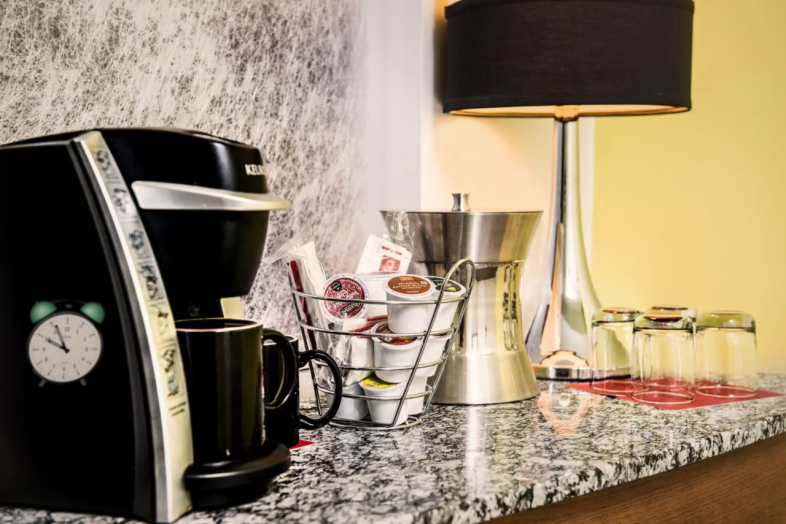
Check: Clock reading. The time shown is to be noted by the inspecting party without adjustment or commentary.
9:56
